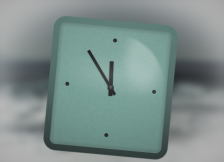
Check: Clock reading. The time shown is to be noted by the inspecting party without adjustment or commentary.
11:54
